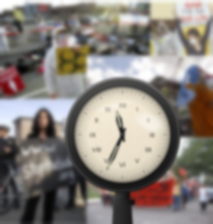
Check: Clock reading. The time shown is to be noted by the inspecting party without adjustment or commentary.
11:34
